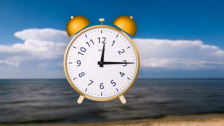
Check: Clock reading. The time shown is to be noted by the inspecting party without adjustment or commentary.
12:15
